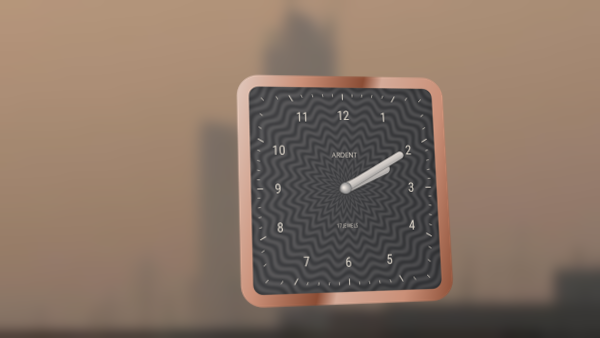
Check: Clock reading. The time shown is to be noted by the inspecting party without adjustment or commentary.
2:10
